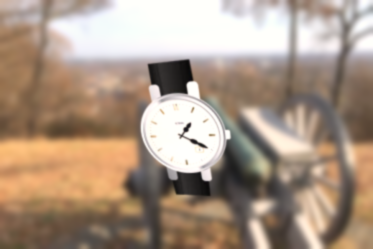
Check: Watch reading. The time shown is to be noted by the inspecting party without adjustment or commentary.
1:20
